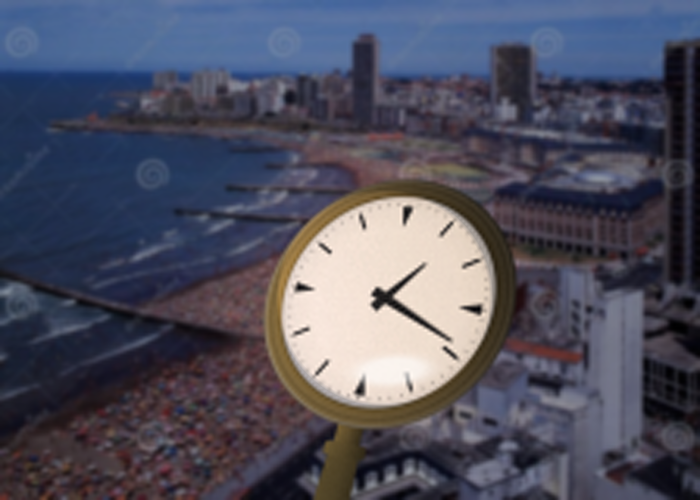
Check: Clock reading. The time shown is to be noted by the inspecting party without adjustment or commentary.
1:19
